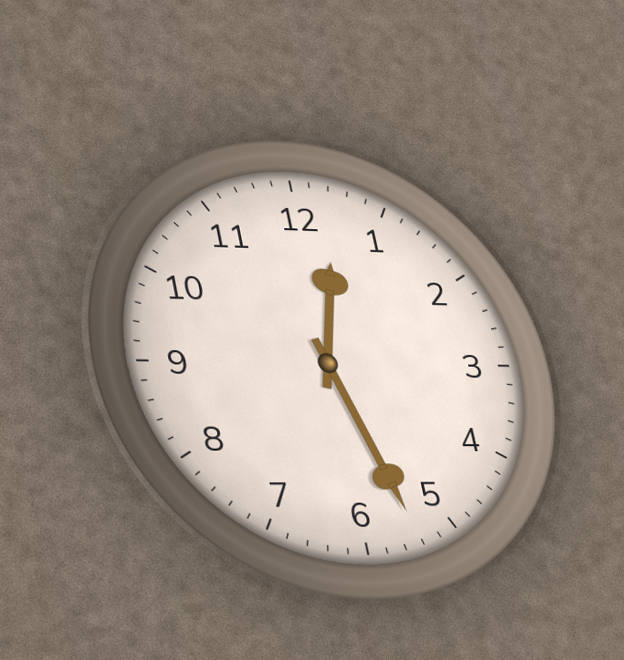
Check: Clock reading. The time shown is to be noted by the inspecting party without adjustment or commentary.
12:27
